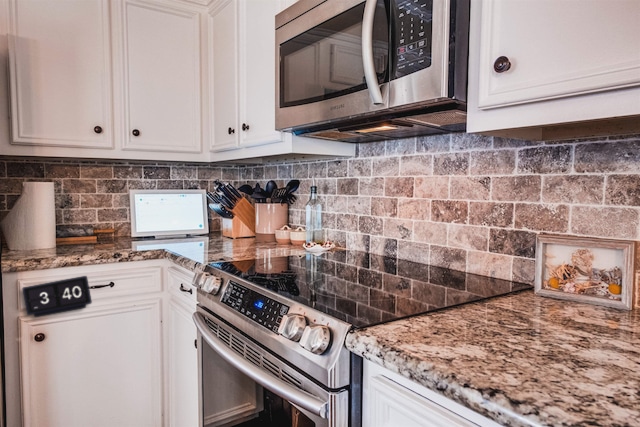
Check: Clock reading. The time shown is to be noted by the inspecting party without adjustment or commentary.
3:40
